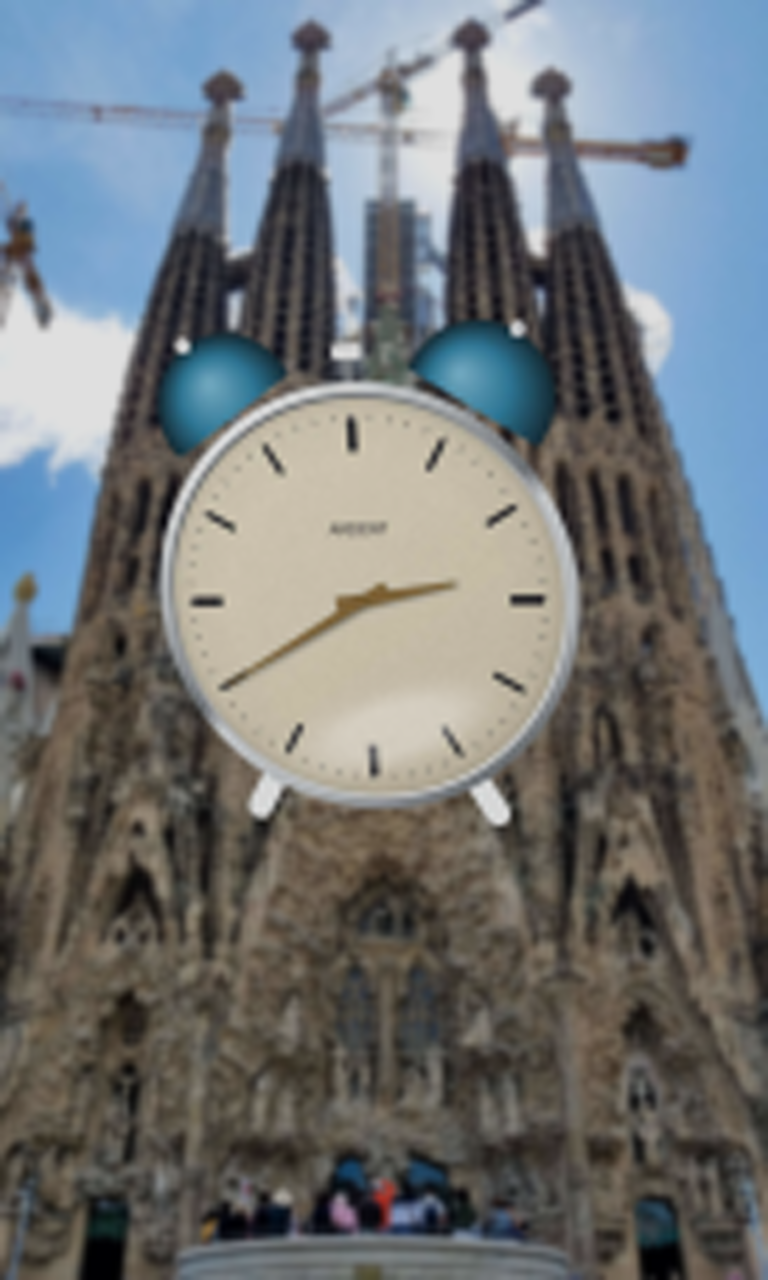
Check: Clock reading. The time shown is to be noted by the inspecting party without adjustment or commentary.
2:40
